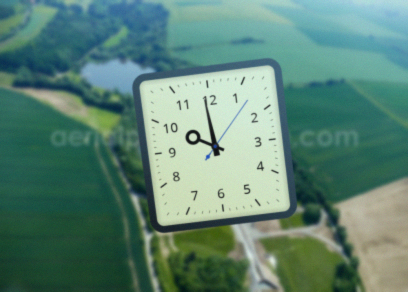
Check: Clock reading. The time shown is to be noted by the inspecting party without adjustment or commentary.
9:59:07
